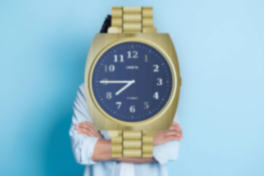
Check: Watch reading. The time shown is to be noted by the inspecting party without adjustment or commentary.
7:45
